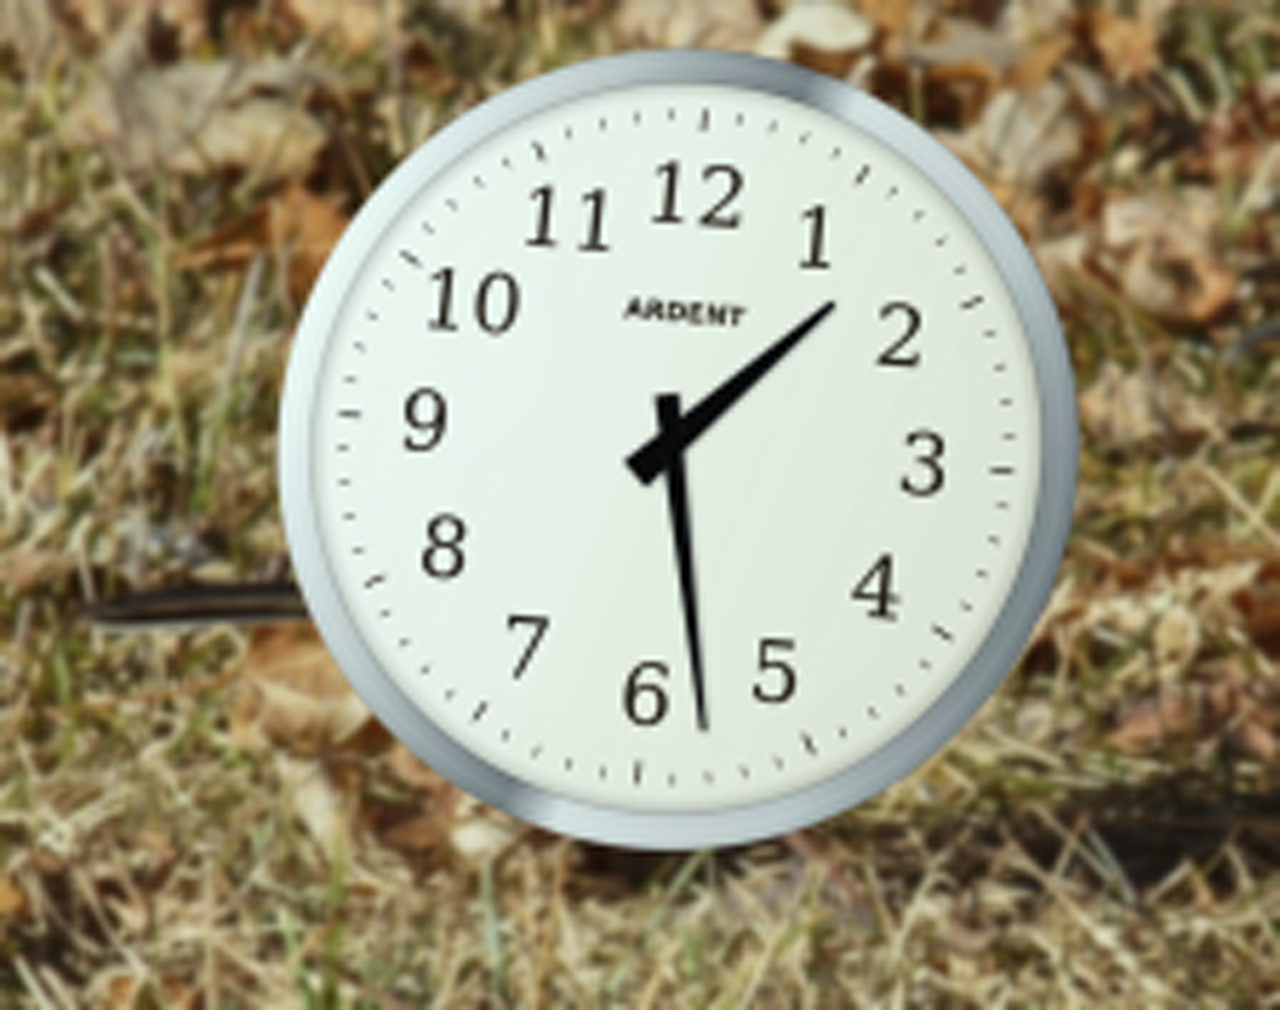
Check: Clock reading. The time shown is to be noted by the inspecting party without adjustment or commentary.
1:28
